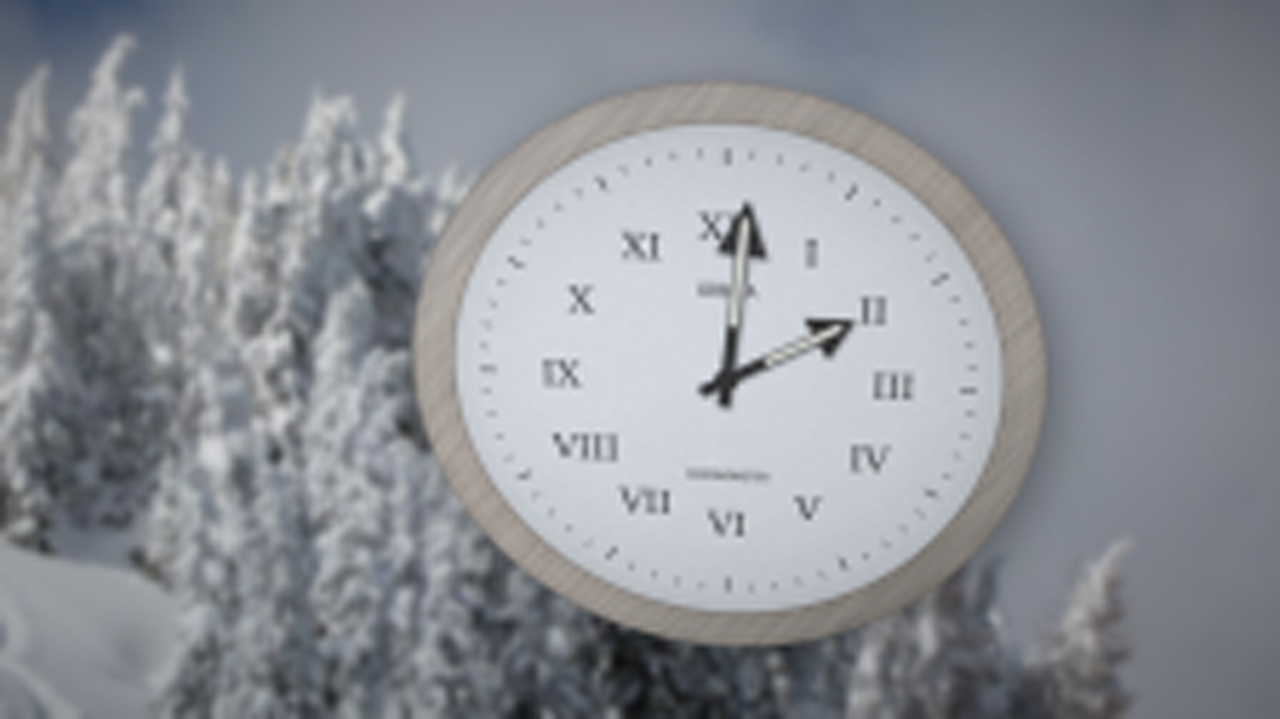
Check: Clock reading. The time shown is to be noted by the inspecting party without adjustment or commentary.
2:01
